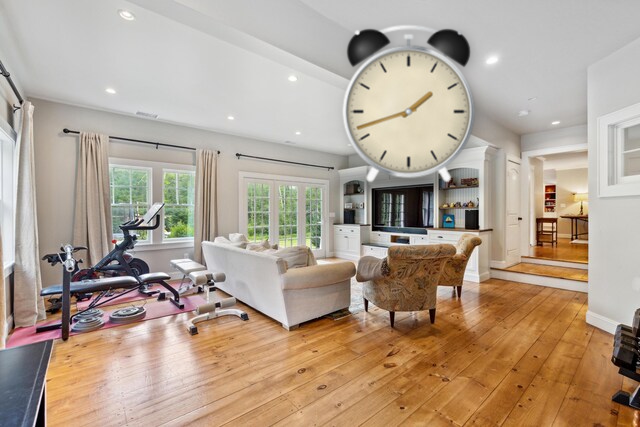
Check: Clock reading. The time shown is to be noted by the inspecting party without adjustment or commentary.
1:42
